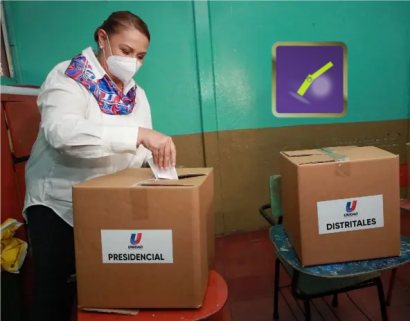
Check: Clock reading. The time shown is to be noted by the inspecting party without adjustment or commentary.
7:09
